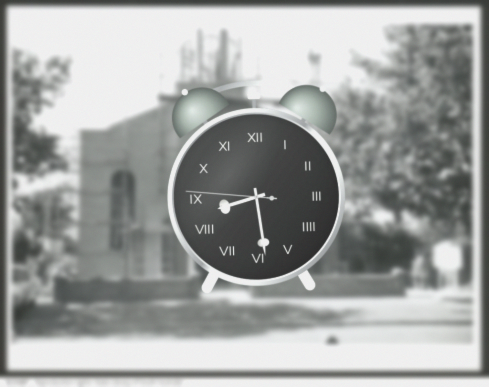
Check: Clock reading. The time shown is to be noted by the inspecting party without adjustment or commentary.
8:28:46
